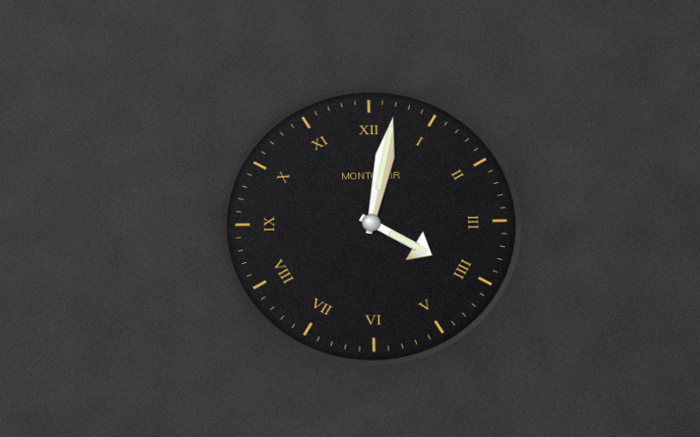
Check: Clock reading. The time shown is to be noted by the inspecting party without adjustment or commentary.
4:02
